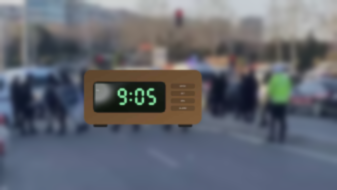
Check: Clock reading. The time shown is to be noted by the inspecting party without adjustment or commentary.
9:05
